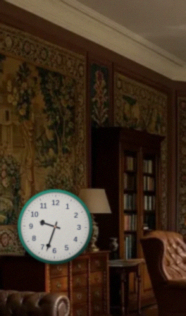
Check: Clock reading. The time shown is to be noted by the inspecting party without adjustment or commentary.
9:33
